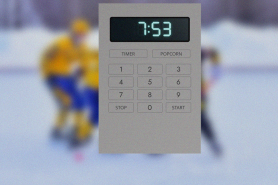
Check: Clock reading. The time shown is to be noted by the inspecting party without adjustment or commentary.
7:53
